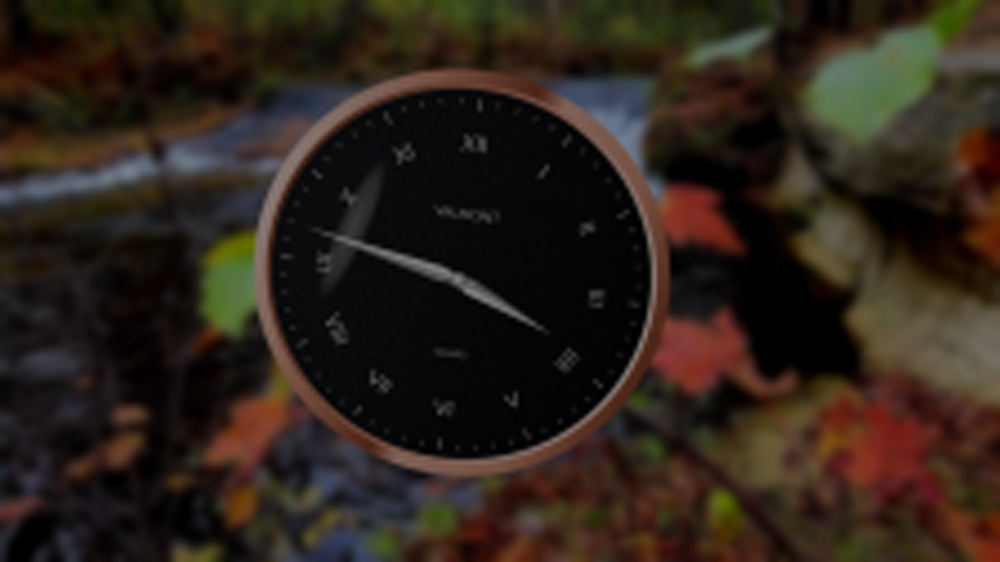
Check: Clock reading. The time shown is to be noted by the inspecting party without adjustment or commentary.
3:47
